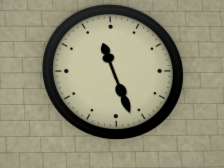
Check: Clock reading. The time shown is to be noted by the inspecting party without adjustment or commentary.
11:27
